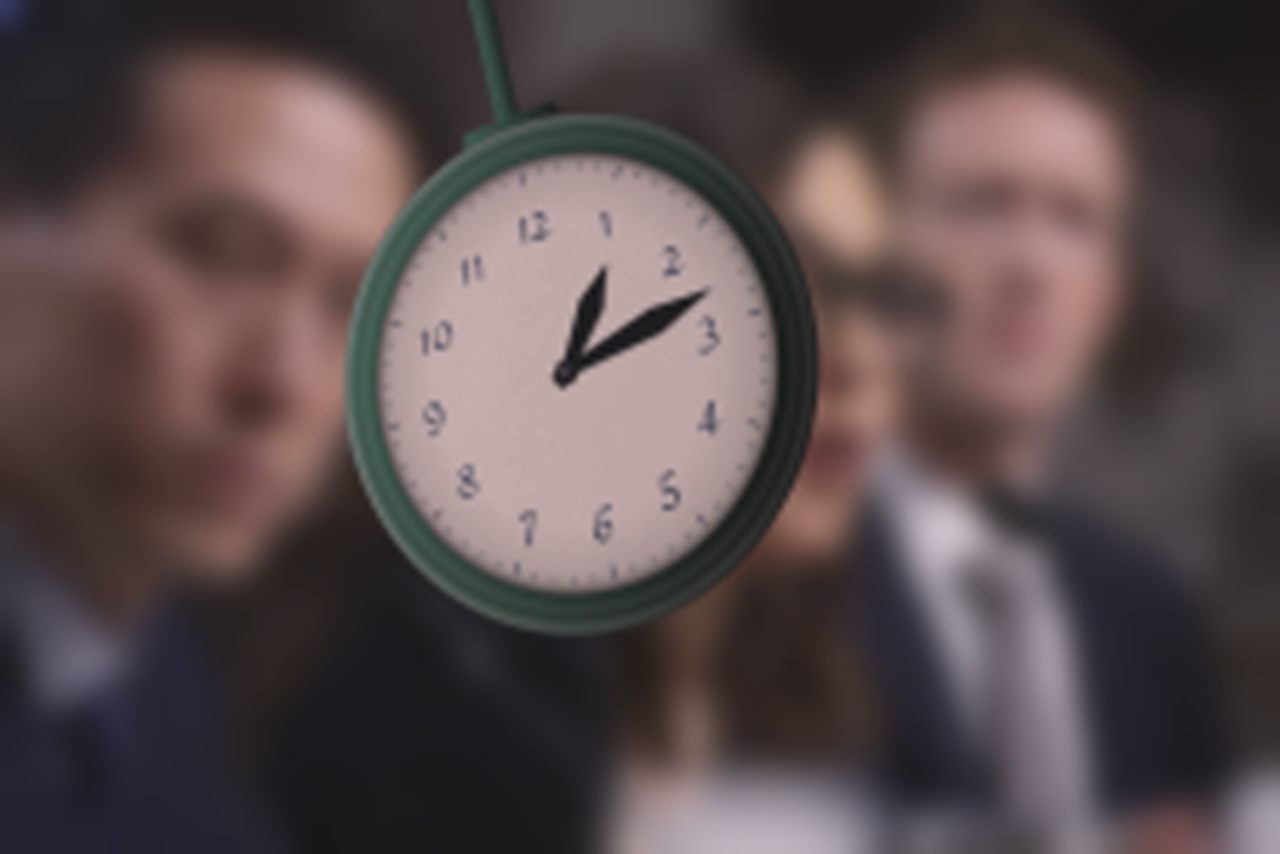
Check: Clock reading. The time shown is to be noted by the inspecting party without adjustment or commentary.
1:13
